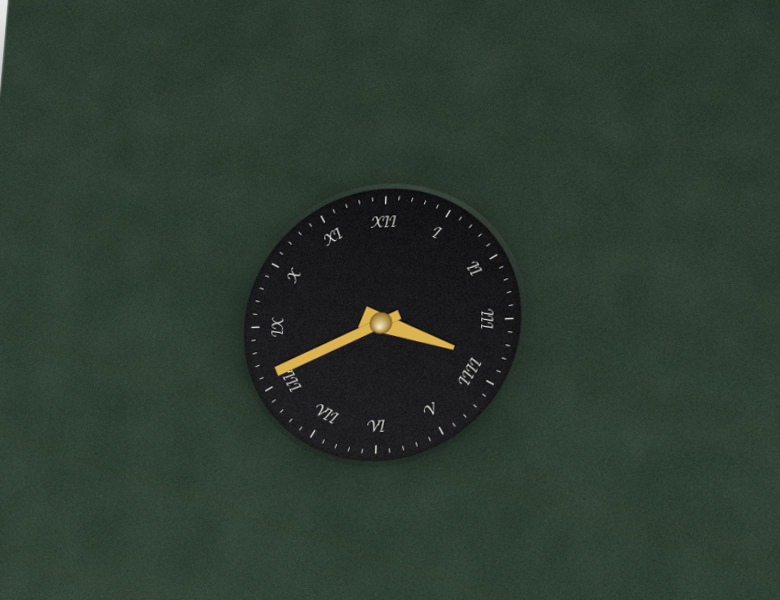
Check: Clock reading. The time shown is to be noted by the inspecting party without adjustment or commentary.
3:41
